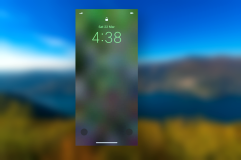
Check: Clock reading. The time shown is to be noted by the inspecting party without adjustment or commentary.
4:38
